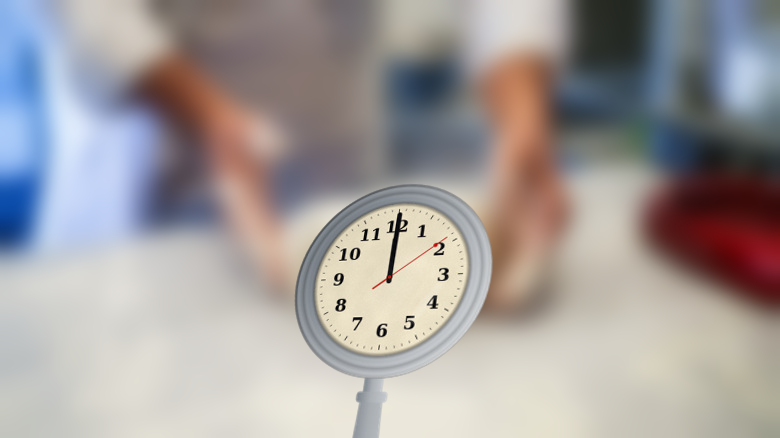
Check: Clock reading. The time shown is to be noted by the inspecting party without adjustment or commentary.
12:00:09
